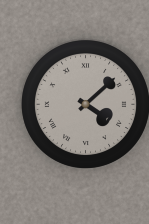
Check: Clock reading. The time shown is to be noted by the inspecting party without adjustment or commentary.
4:08
